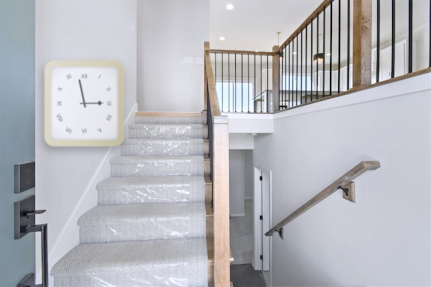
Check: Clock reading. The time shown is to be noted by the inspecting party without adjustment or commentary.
2:58
